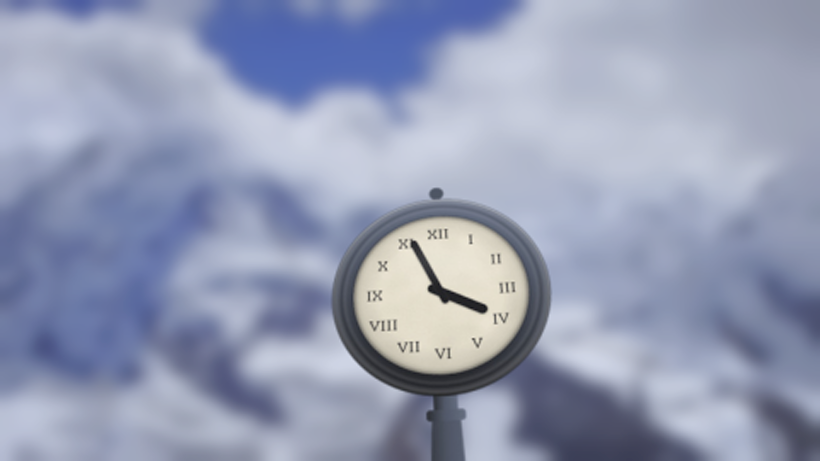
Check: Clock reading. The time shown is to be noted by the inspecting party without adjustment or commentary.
3:56
